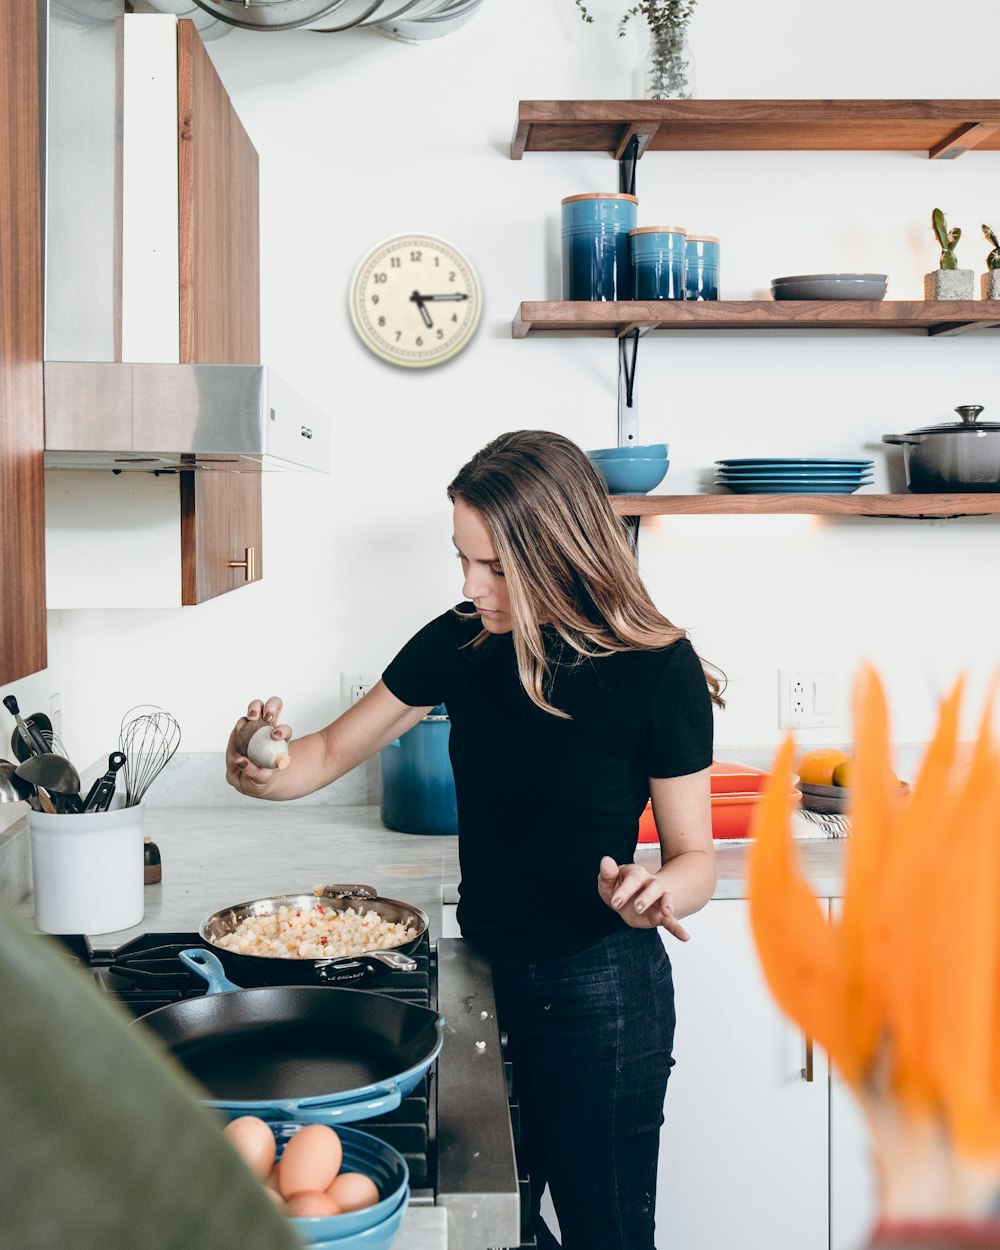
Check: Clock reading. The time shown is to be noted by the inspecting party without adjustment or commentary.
5:15
